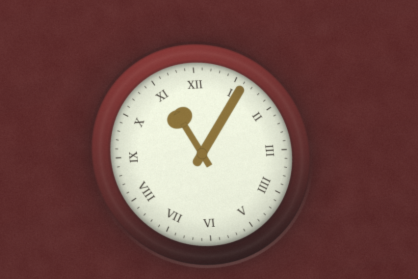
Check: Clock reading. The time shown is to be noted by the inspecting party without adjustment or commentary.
11:06
